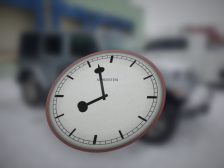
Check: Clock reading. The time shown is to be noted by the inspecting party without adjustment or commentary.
7:57
